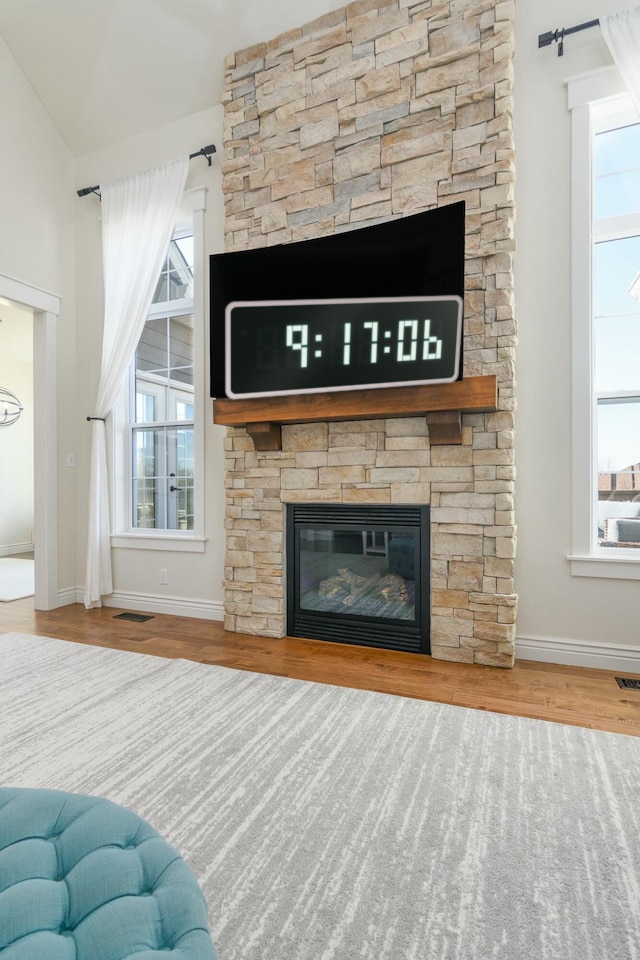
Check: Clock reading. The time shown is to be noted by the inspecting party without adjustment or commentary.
9:17:06
